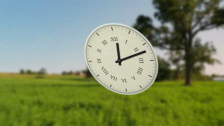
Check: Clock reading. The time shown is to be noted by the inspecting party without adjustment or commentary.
12:12
